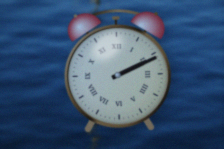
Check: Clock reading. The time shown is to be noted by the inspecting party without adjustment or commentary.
2:11
